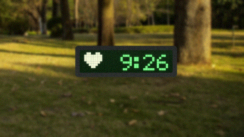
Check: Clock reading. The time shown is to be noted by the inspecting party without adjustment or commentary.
9:26
